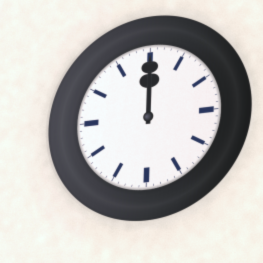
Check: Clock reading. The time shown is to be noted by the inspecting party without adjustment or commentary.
12:00
